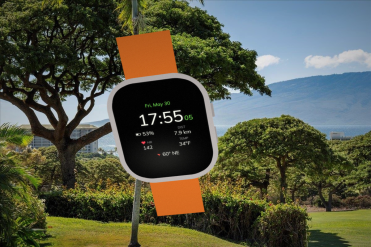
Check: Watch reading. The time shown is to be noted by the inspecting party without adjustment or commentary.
17:55
